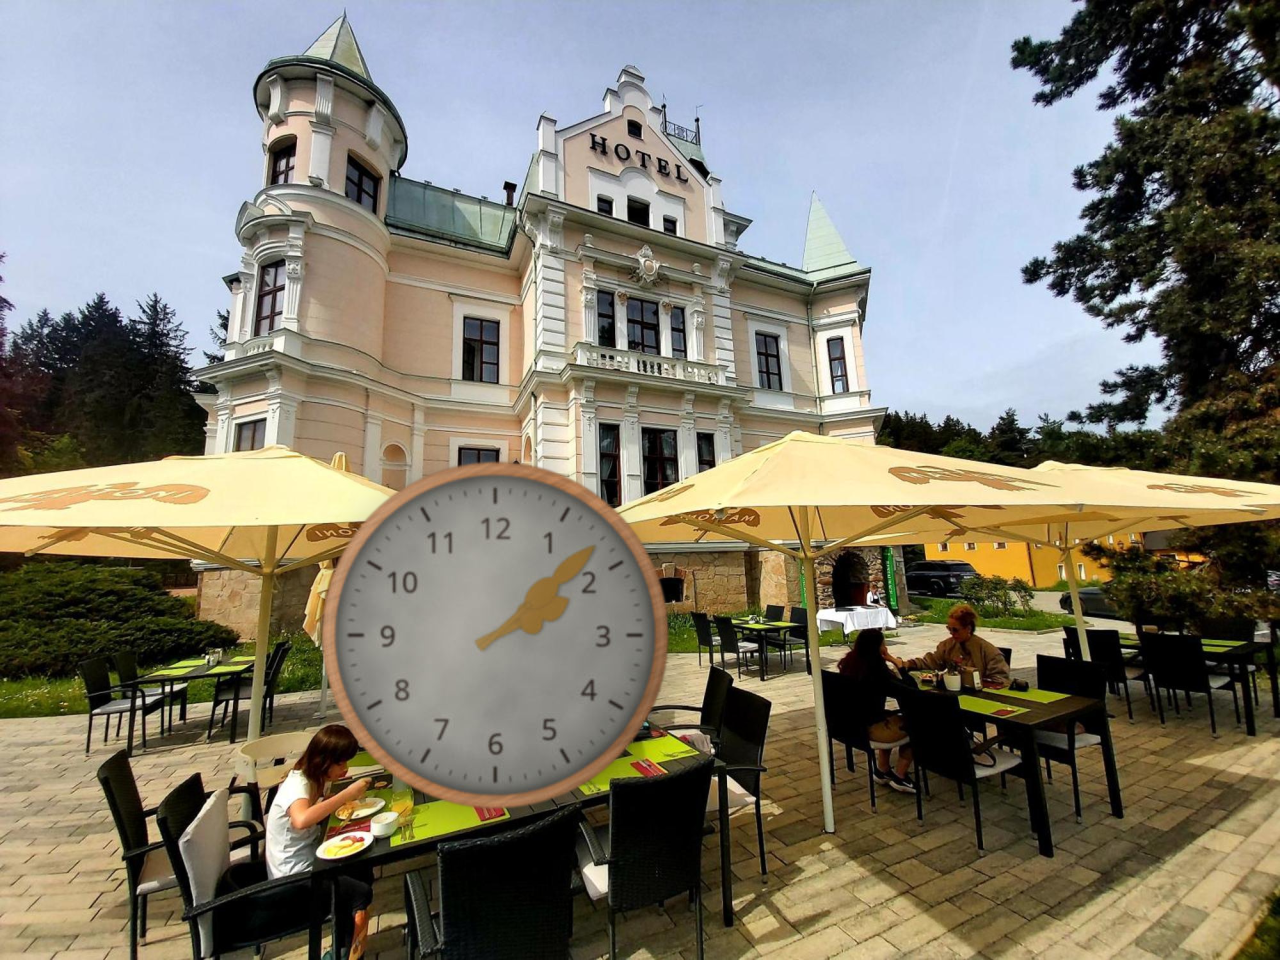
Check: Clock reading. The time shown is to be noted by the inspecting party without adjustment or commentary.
2:08
